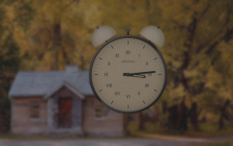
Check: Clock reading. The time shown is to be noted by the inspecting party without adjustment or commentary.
3:14
